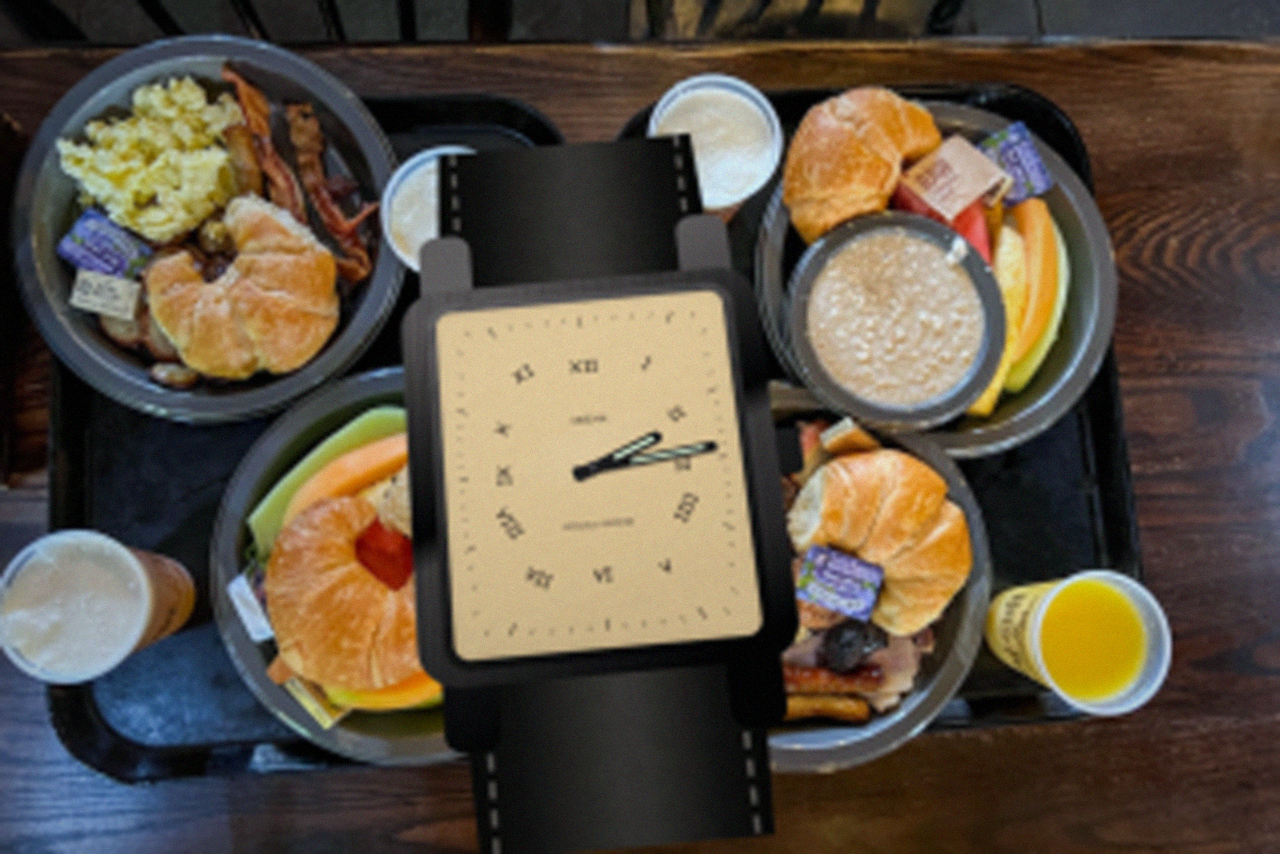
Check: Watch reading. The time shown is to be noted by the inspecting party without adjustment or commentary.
2:14
